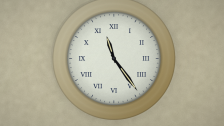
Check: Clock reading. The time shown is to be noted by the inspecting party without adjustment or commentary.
11:24
